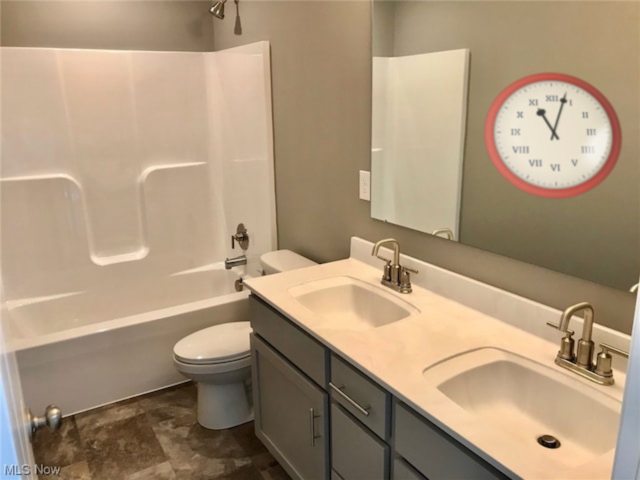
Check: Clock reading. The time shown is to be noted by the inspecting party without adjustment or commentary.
11:03
